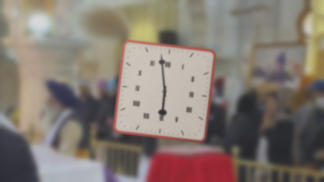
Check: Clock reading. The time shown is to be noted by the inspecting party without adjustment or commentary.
5:58
